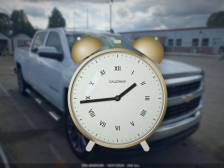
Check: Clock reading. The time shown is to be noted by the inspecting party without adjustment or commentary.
1:44
